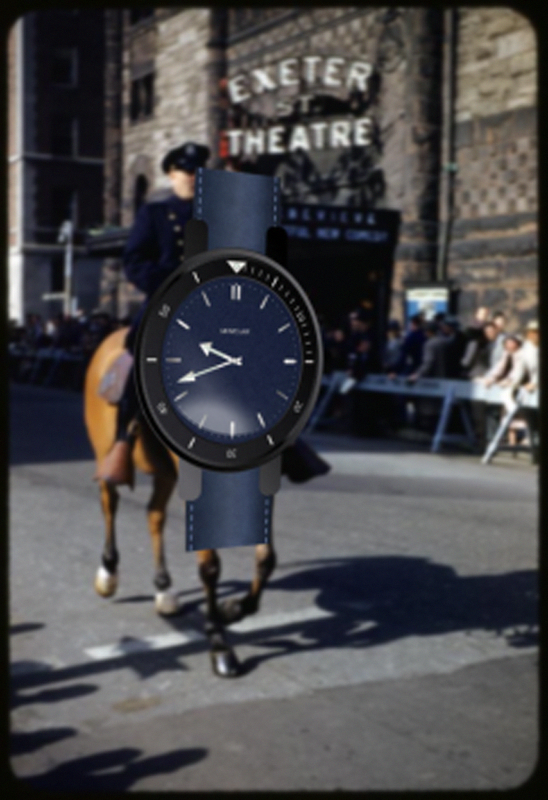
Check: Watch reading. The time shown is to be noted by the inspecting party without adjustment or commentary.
9:42
